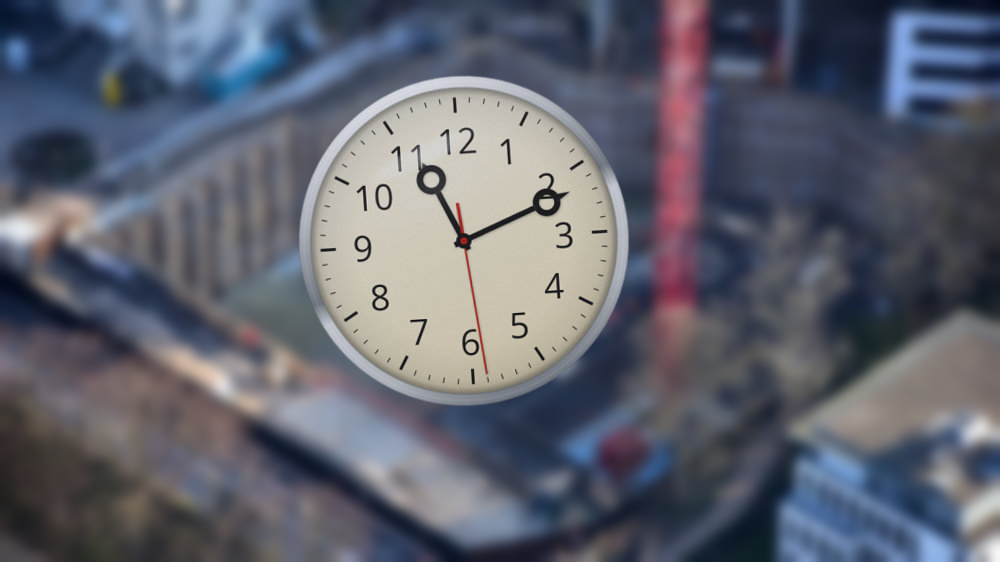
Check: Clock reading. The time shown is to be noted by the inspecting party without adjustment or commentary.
11:11:29
